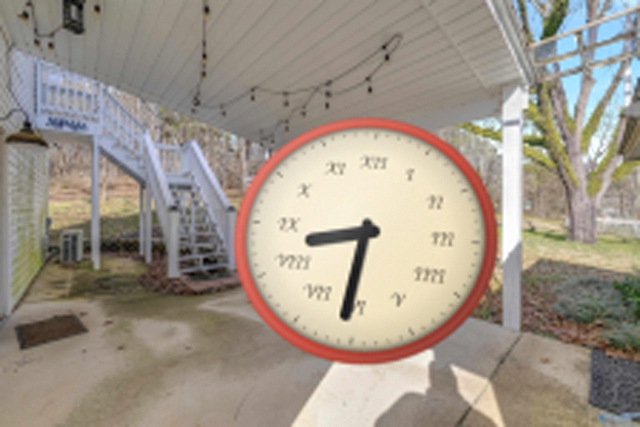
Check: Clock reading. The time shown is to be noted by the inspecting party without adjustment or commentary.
8:31
